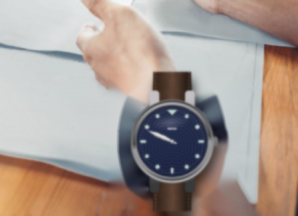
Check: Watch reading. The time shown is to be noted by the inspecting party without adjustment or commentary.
9:49
